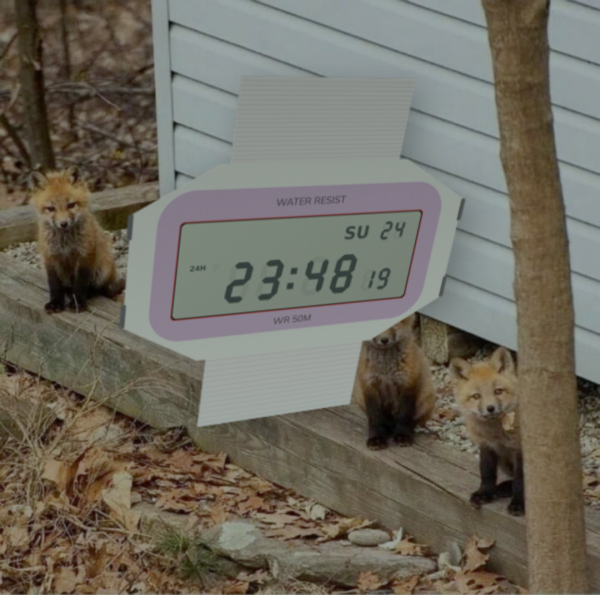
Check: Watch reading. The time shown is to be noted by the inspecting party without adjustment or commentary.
23:48:19
